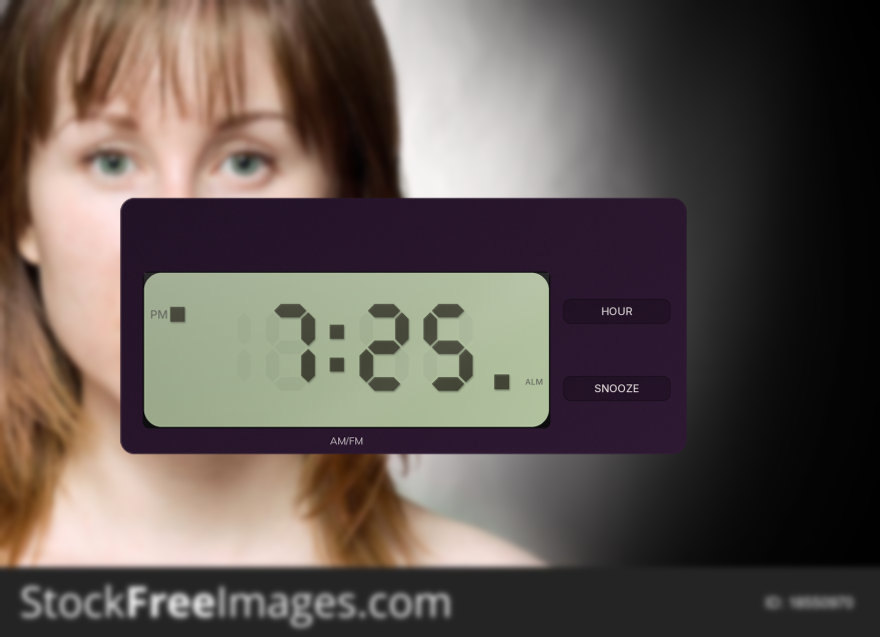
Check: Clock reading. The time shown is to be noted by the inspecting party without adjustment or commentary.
7:25
